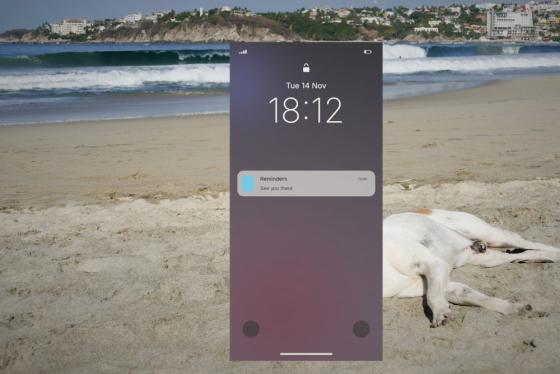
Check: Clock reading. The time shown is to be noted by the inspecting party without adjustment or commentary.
18:12
